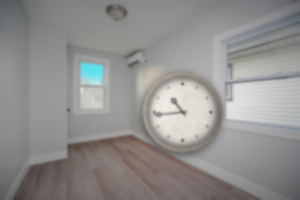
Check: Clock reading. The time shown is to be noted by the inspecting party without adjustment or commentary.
10:44
